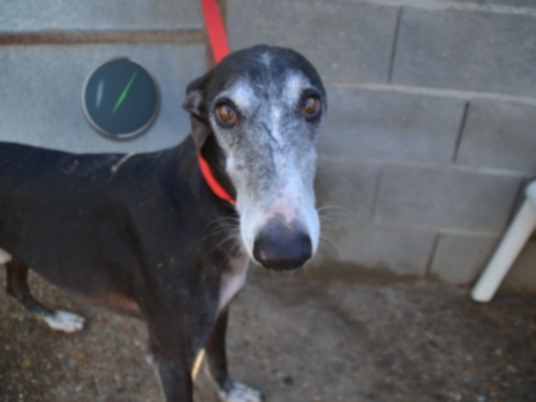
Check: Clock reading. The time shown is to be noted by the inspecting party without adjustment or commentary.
7:05
